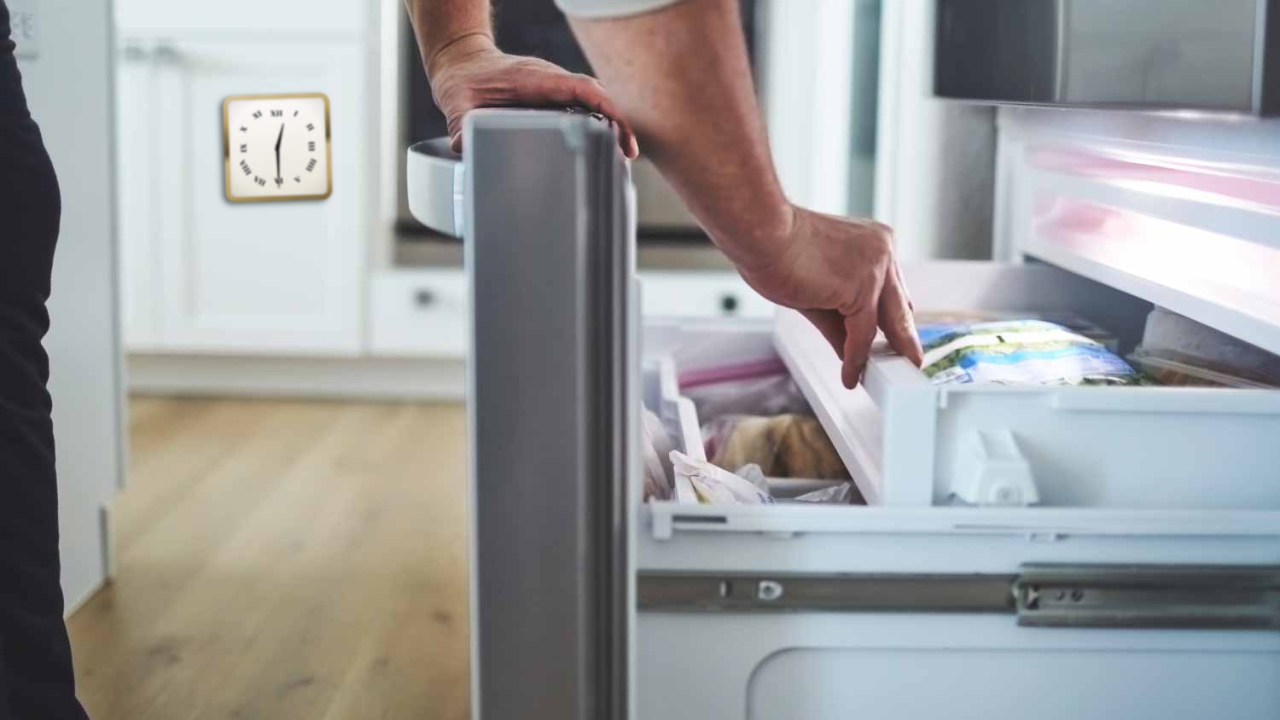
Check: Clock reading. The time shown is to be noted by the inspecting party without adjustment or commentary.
12:30
